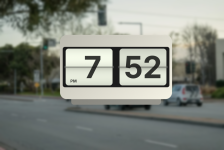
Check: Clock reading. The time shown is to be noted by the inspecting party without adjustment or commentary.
7:52
